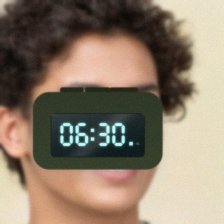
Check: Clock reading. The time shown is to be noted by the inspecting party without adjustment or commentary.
6:30
